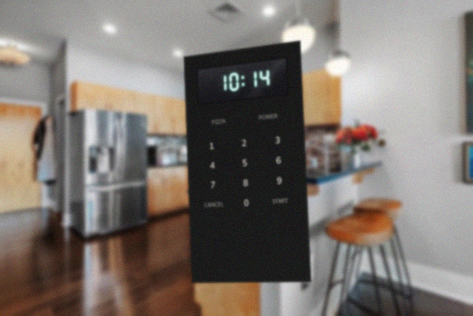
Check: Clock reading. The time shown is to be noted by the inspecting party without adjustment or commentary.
10:14
